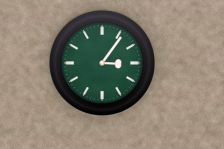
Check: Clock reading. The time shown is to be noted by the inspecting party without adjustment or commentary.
3:06
